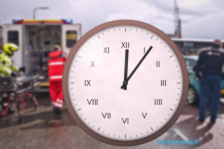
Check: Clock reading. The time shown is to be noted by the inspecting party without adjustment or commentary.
12:06
